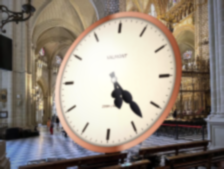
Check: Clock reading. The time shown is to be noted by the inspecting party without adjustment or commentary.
5:23
